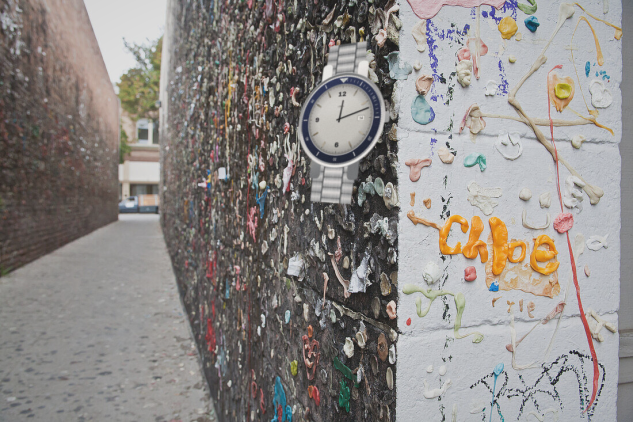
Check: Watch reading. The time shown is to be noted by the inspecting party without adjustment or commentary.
12:12
